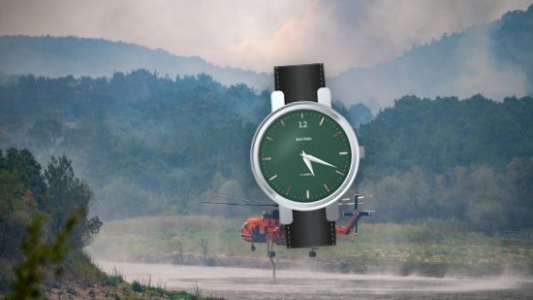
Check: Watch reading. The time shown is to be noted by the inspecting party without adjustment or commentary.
5:19
